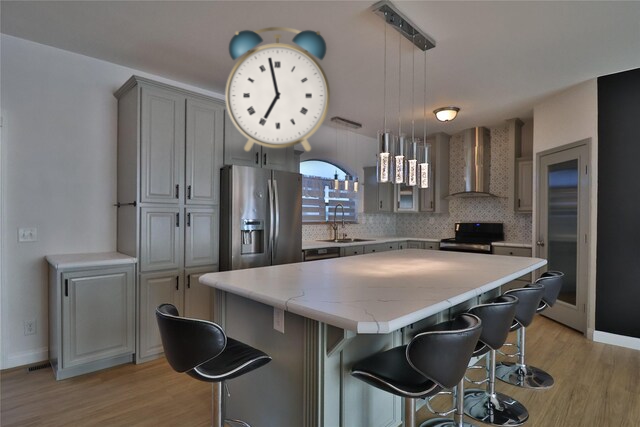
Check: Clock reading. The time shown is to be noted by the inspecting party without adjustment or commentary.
6:58
